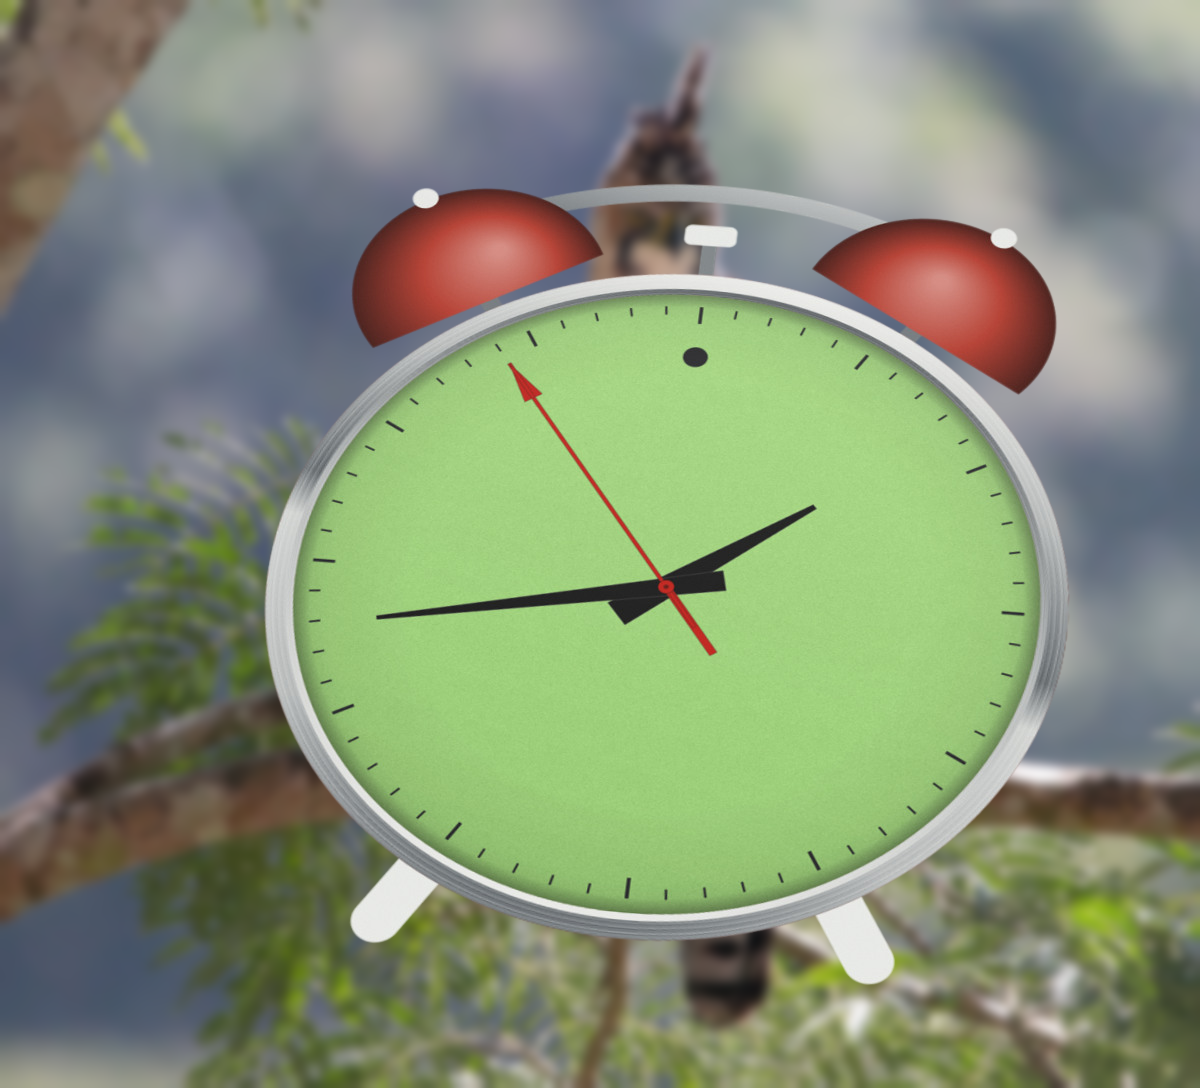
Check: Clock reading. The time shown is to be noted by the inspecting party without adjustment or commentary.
1:42:54
